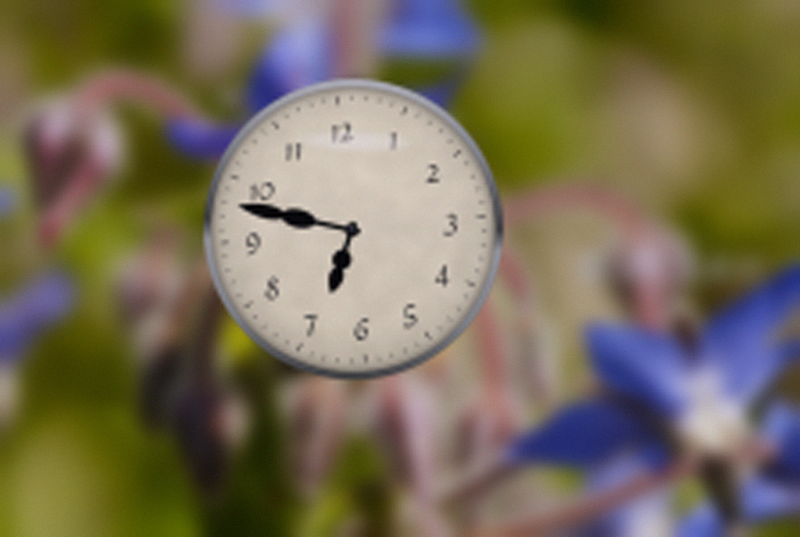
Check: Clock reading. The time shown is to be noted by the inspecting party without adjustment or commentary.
6:48
